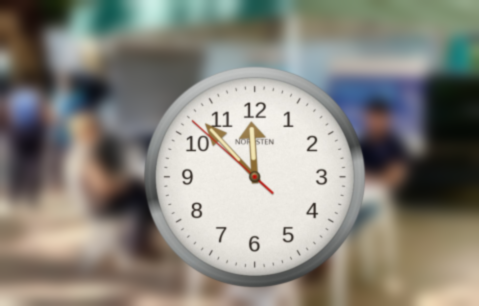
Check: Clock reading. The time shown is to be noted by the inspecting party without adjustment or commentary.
11:52:52
